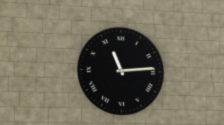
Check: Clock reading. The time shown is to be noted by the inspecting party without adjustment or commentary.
11:14
